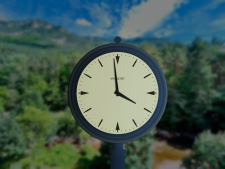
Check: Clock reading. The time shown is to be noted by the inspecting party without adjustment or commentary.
3:59
